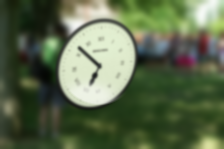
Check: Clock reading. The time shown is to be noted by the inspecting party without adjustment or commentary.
6:52
